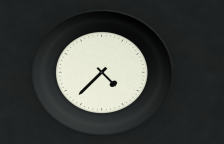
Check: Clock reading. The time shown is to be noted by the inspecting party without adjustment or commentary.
4:37
